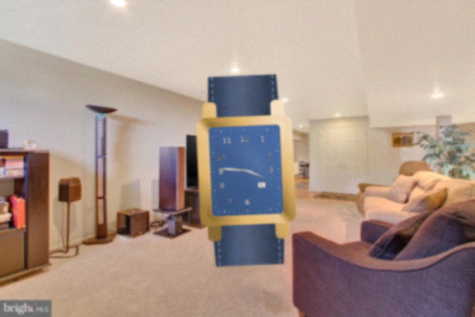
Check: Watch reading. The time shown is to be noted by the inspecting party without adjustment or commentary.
3:46
